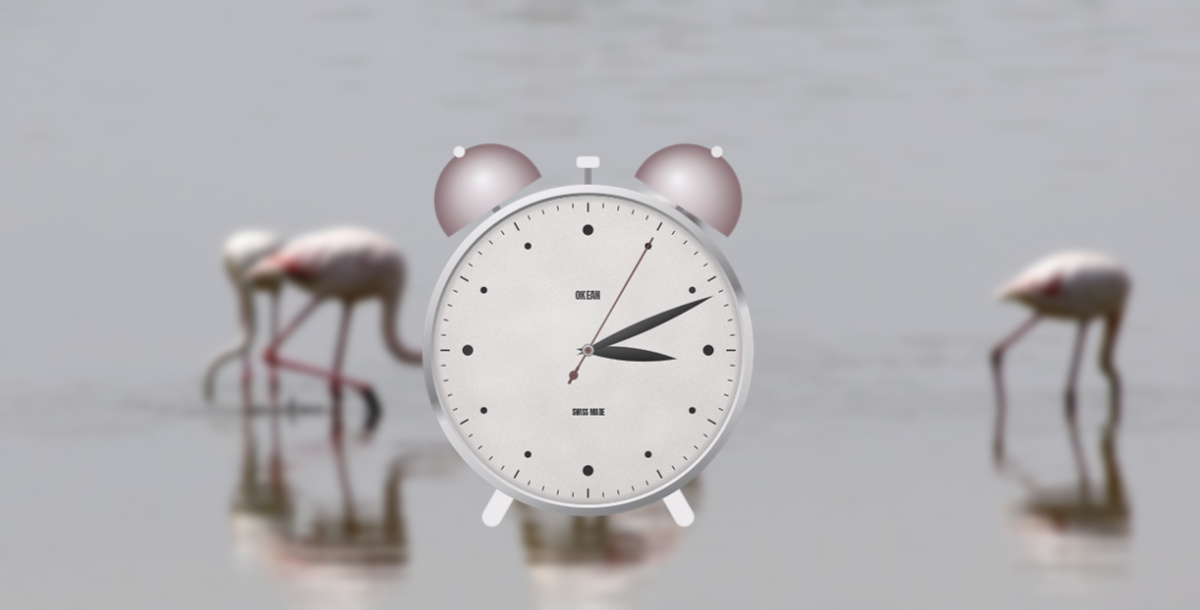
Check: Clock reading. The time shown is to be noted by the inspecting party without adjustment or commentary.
3:11:05
